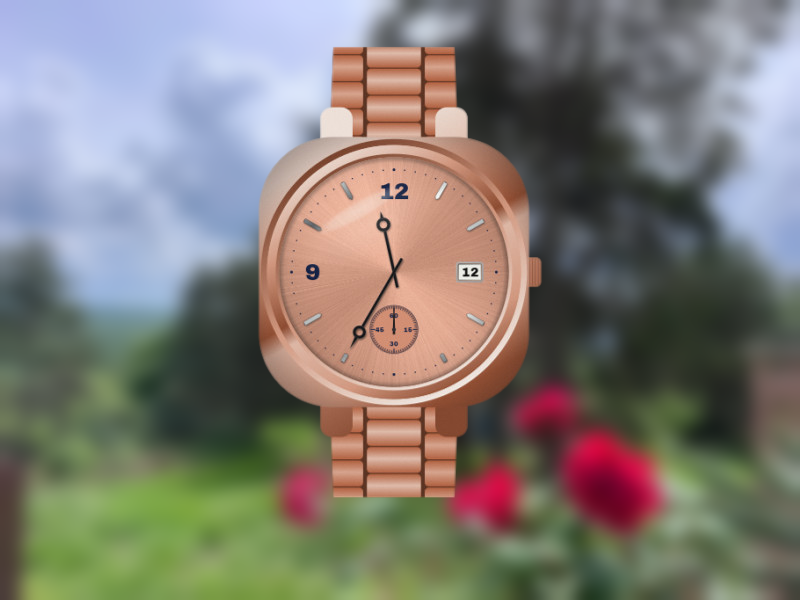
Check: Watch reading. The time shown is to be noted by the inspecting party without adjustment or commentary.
11:35
